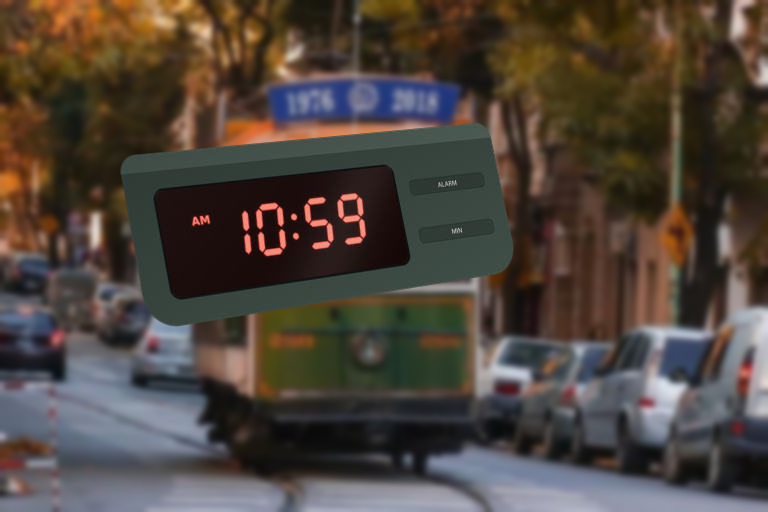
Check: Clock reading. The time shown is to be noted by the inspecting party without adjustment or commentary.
10:59
